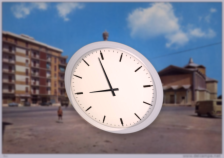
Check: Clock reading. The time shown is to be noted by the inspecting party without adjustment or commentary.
8:59
